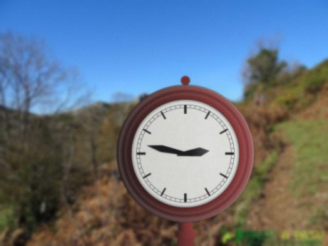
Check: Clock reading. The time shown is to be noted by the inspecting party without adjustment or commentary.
2:47
